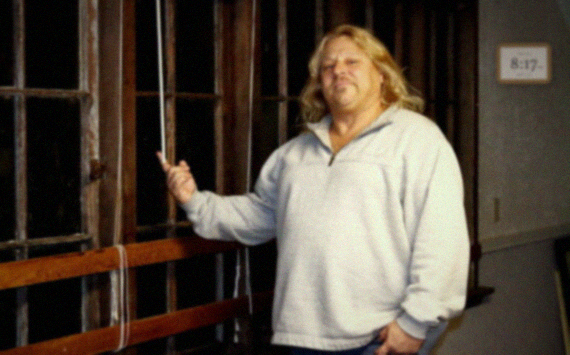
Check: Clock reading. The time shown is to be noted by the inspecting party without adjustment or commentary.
8:17
